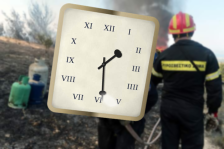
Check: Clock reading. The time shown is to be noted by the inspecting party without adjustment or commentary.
1:29
